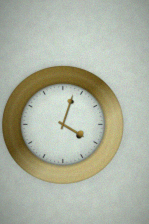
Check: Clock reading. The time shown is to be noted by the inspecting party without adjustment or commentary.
4:03
